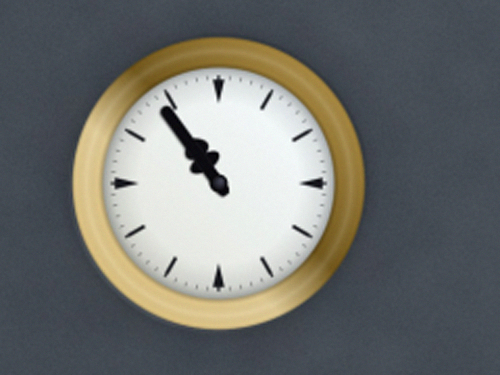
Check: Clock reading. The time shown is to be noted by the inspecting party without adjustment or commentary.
10:54
